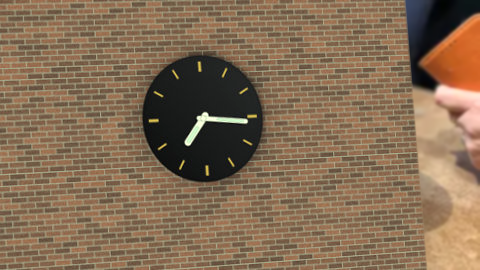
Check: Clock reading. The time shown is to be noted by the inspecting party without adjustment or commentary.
7:16
